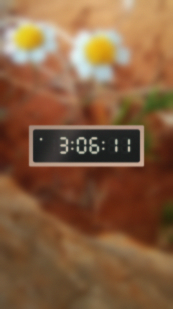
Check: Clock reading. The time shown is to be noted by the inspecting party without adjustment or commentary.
3:06:11
